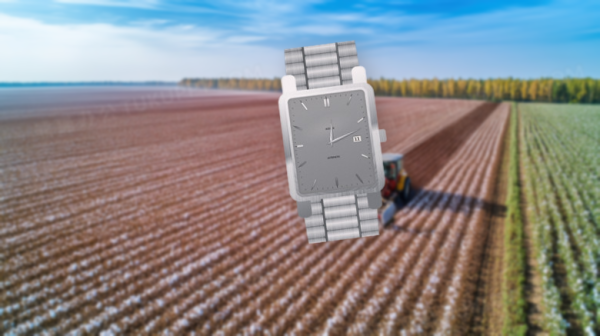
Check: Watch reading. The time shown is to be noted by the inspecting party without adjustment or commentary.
12:12
